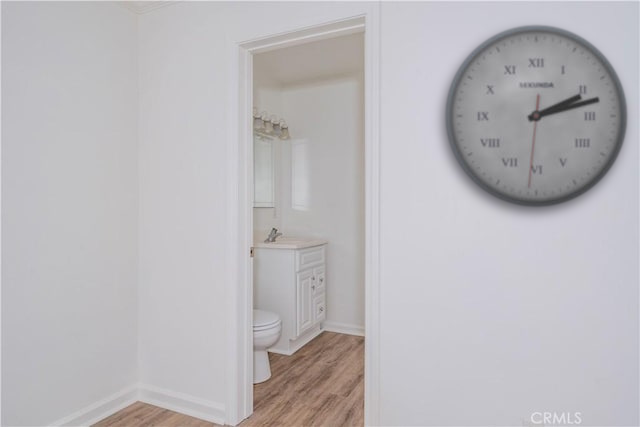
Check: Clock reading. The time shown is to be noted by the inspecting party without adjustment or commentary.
2:12:31
